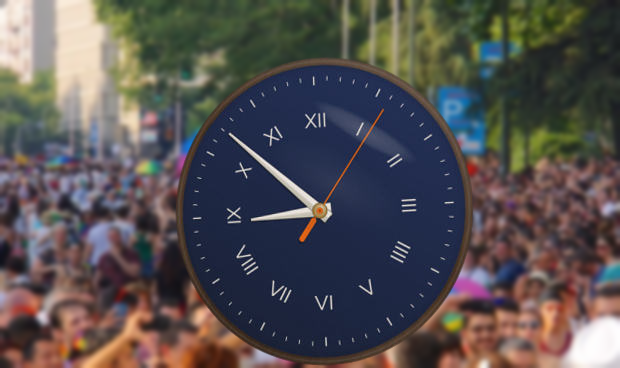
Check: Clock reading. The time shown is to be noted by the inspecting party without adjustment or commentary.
8:52:06
